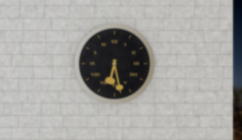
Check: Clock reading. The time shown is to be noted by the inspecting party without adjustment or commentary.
6:28
